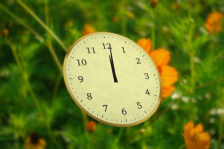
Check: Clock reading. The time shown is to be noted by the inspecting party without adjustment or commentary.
12:01
